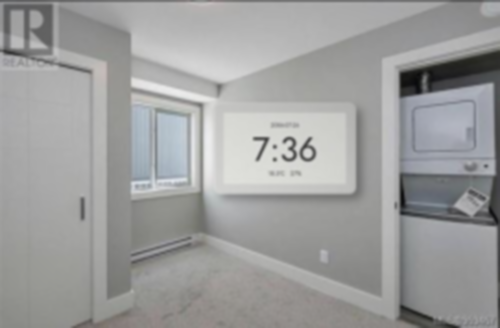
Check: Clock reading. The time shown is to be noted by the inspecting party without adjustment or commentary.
7:36
